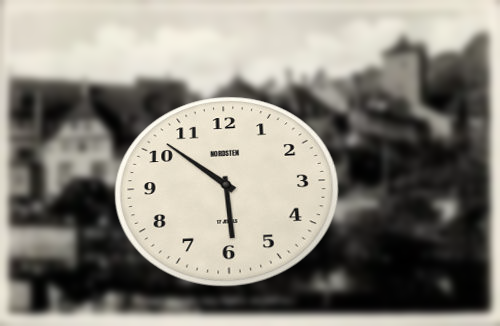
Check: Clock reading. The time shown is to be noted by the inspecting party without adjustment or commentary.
5:52
